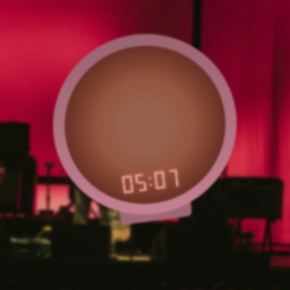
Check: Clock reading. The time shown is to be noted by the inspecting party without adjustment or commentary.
5:07
